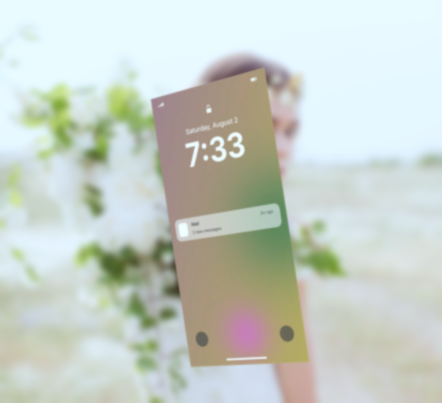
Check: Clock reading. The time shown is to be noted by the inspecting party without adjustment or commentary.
7:33
